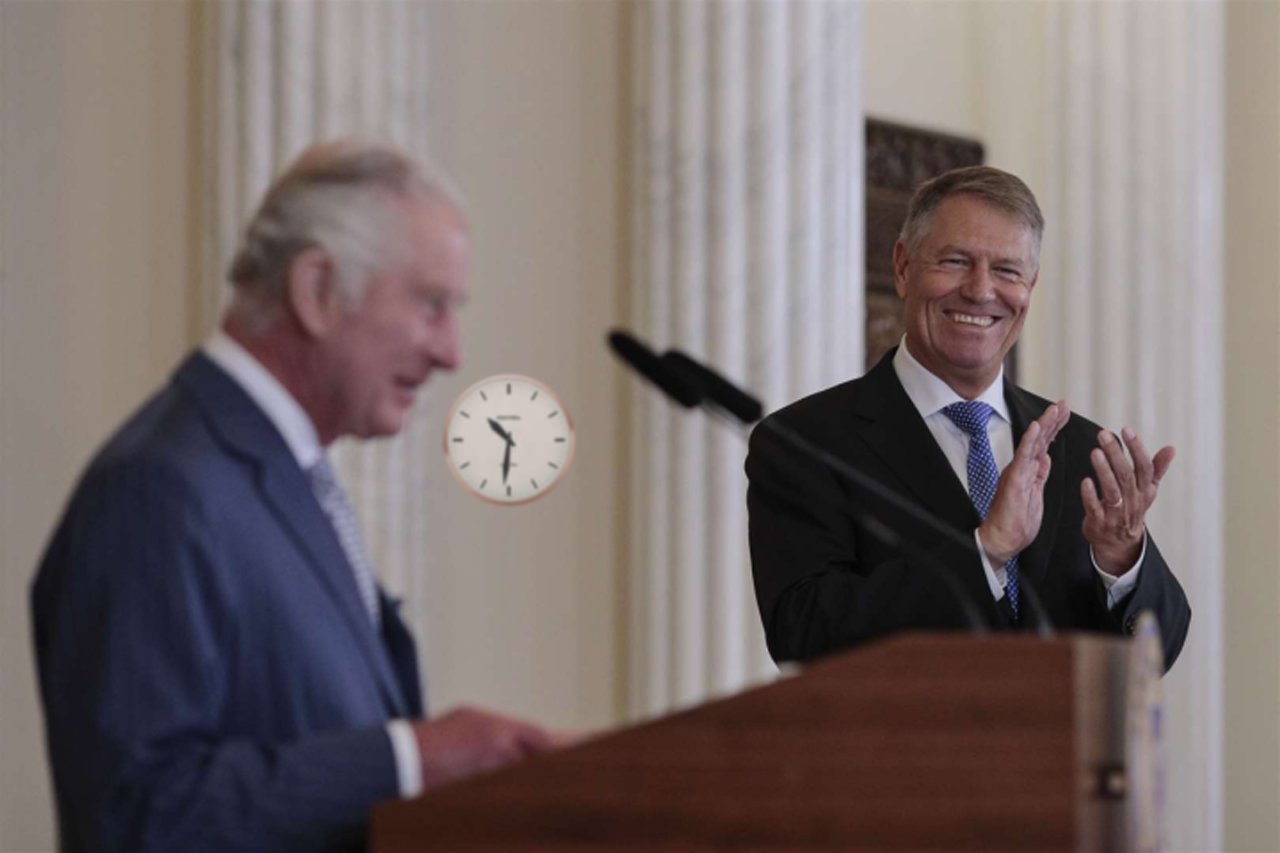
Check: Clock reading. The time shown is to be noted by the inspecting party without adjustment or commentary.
10:31
